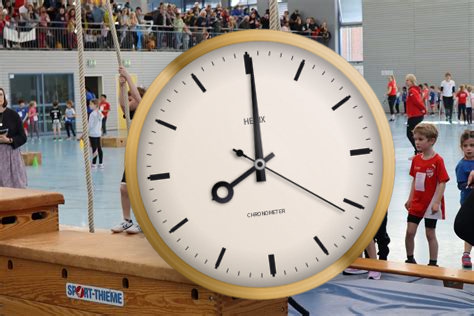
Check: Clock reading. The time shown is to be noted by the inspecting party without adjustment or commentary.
8:00:21
